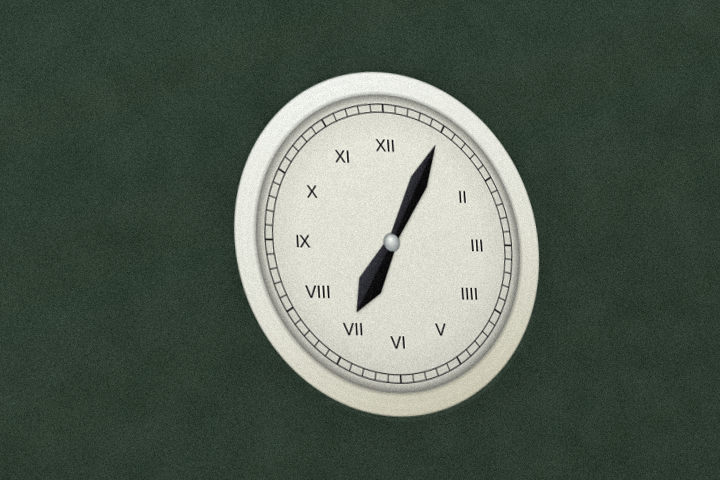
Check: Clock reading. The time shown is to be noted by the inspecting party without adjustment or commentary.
7:05
